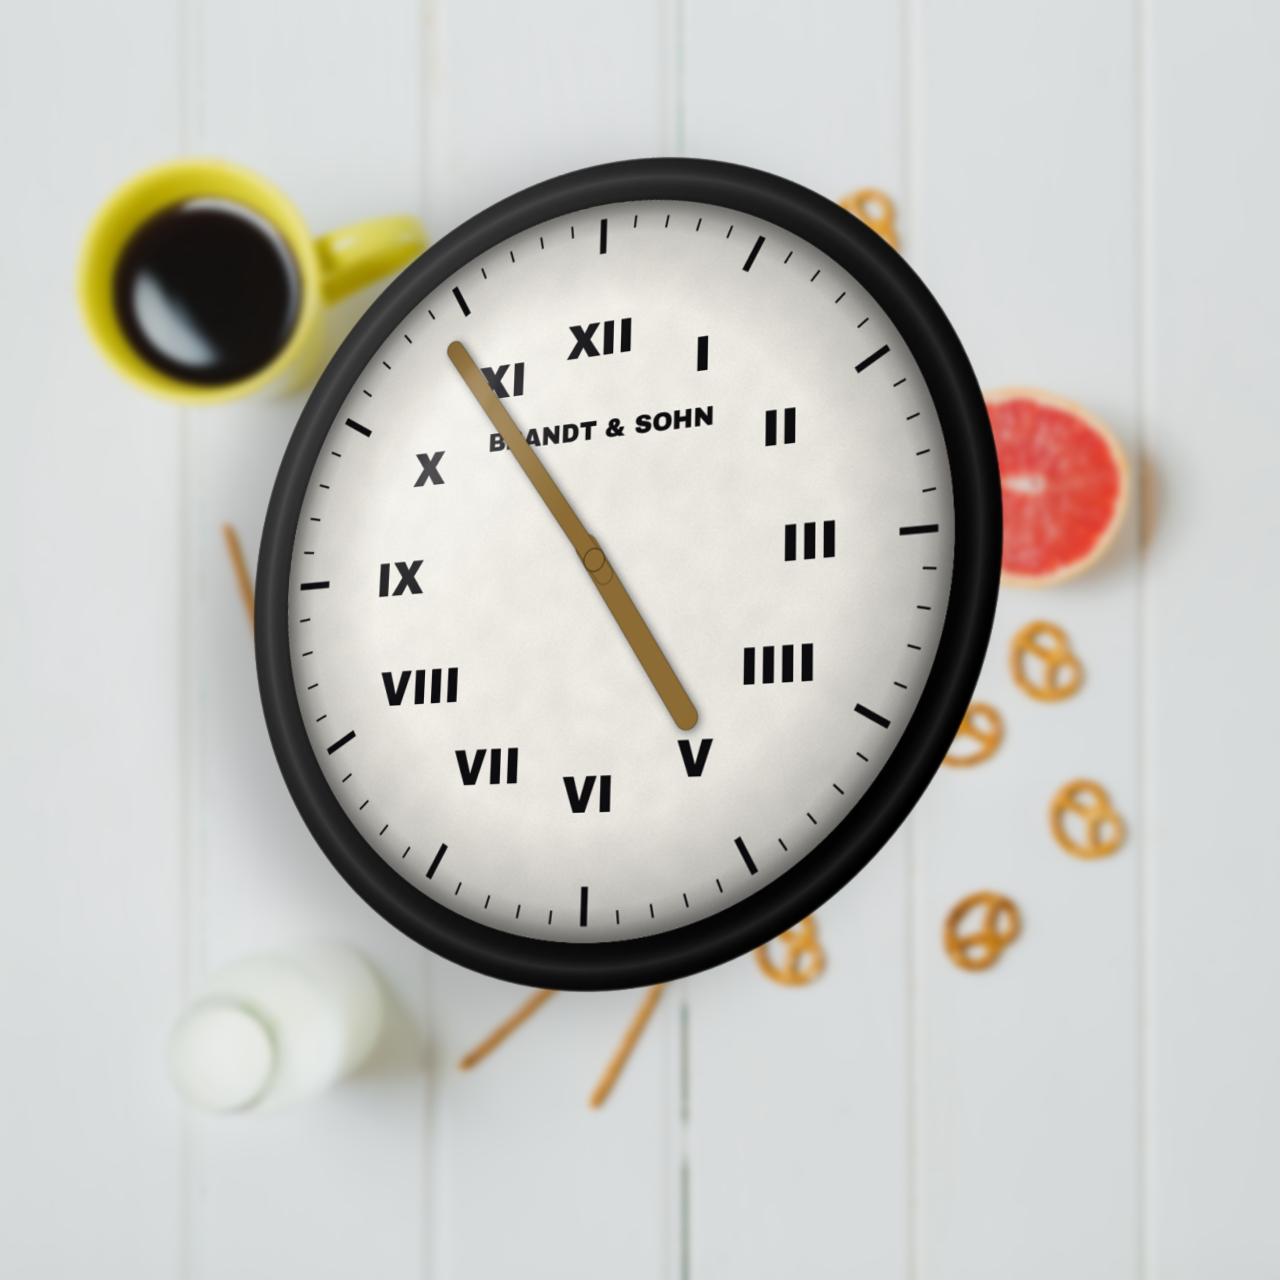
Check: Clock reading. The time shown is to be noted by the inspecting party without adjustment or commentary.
4:54
